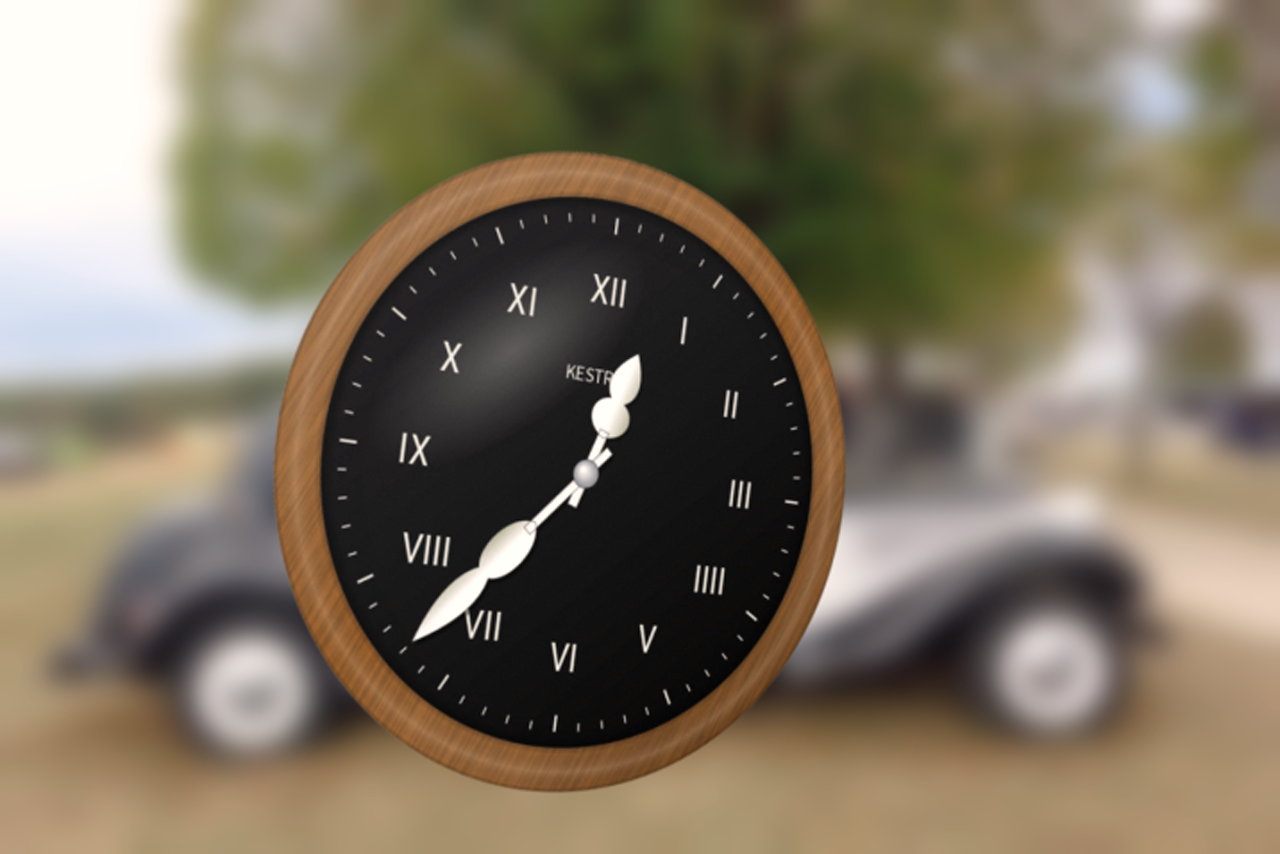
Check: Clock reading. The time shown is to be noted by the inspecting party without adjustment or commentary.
12:37
